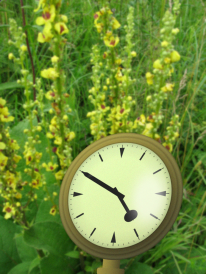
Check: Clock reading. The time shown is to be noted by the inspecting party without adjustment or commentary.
4:50
